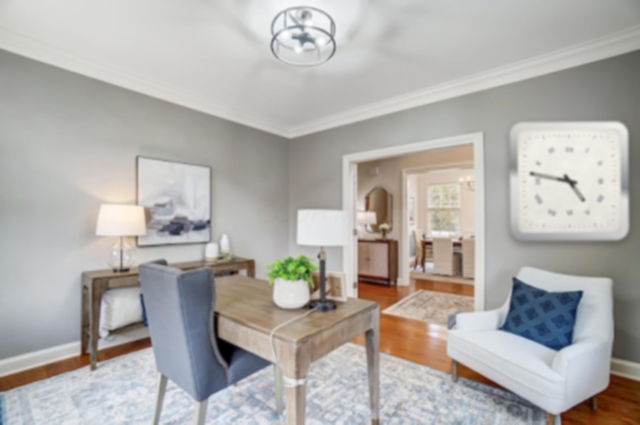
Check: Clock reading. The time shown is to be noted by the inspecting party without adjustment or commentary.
4:47
